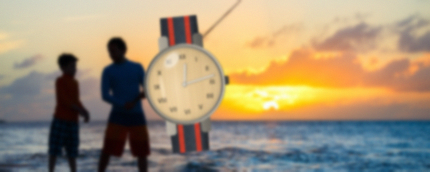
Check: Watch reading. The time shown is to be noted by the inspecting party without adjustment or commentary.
12:13
